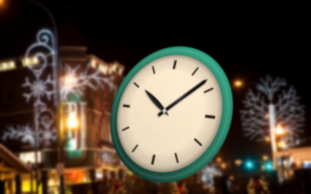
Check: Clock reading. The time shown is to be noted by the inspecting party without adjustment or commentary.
10:08
